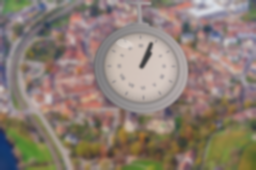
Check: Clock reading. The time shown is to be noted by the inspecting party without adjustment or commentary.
1:04
